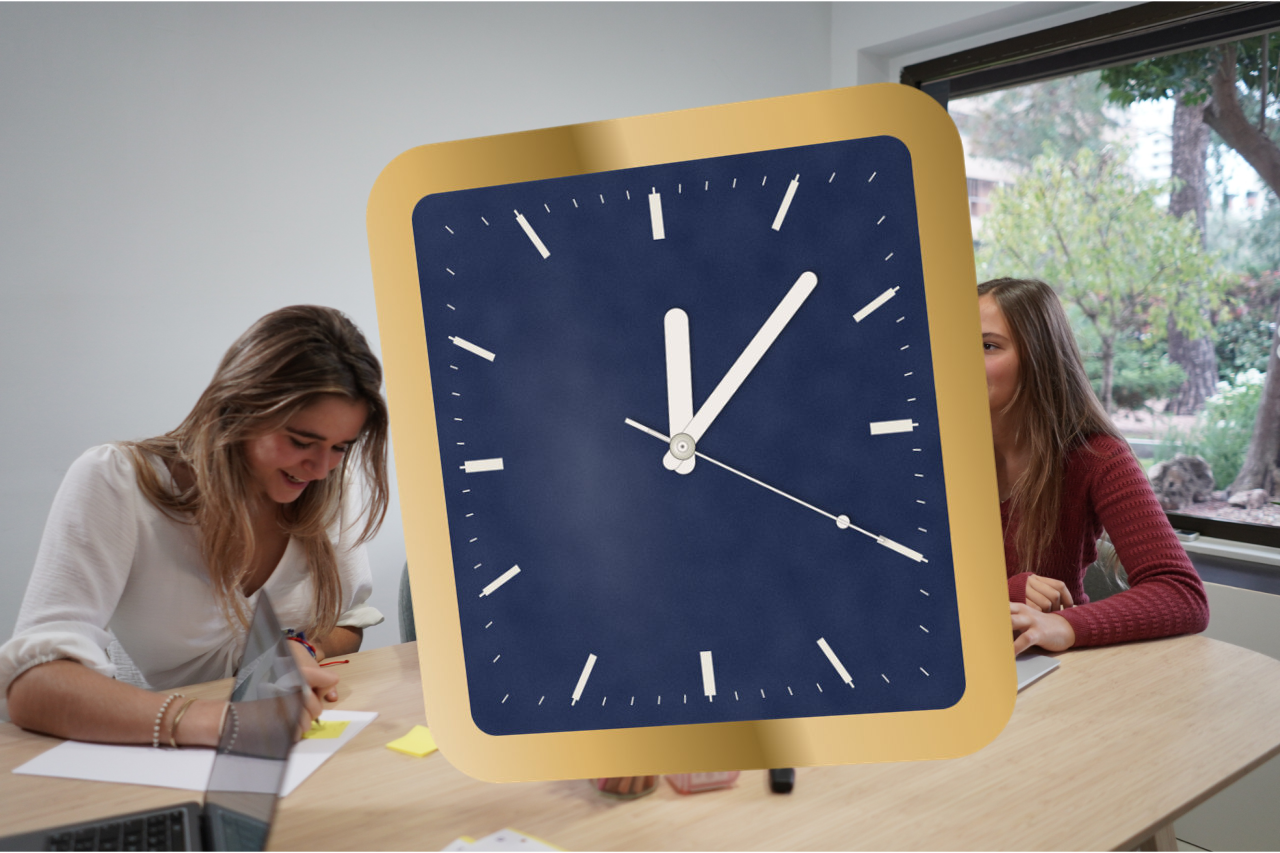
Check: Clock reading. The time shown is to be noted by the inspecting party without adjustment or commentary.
12:07:20
